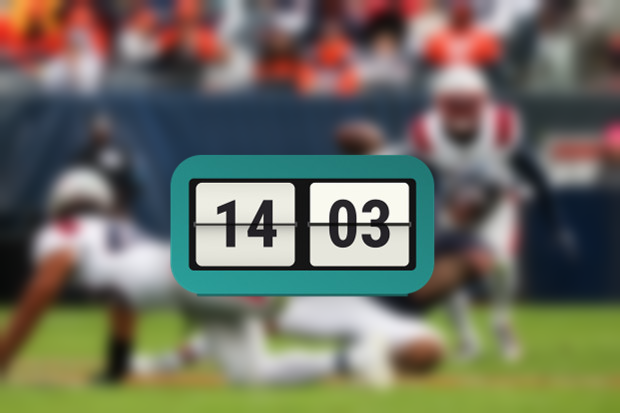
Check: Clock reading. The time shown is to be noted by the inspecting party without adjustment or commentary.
14:03
